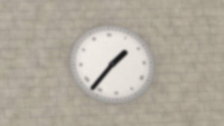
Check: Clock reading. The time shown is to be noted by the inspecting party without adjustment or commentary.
1:37
